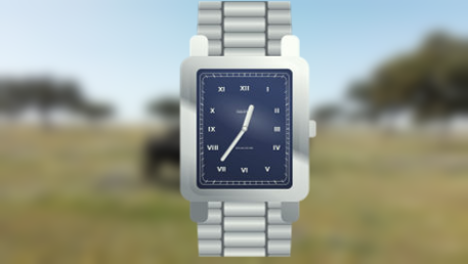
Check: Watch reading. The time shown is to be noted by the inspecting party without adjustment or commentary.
12:36
